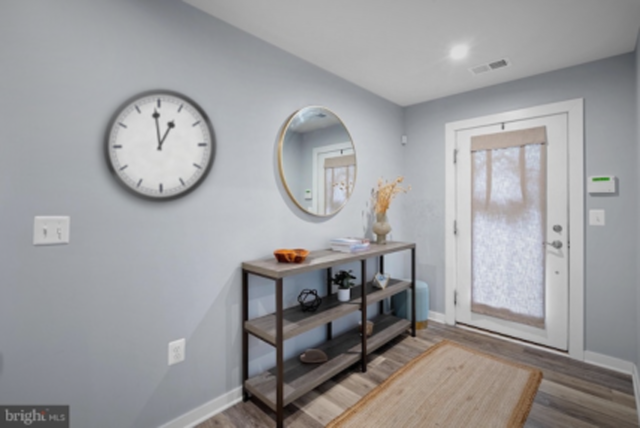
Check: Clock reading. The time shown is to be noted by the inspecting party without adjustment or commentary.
12:59
